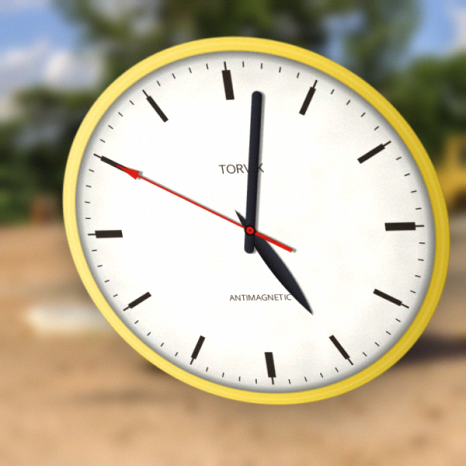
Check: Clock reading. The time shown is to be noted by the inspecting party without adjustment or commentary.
5:01:50
